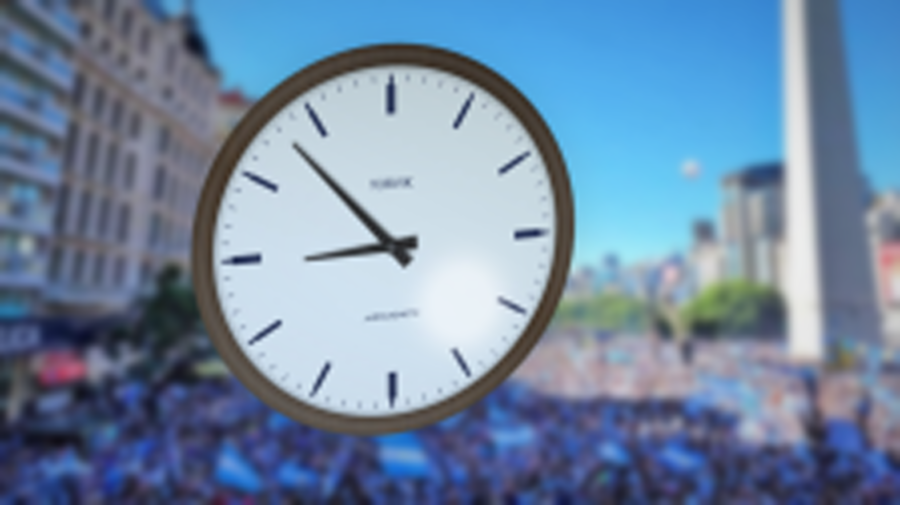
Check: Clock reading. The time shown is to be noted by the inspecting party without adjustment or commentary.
8:53
